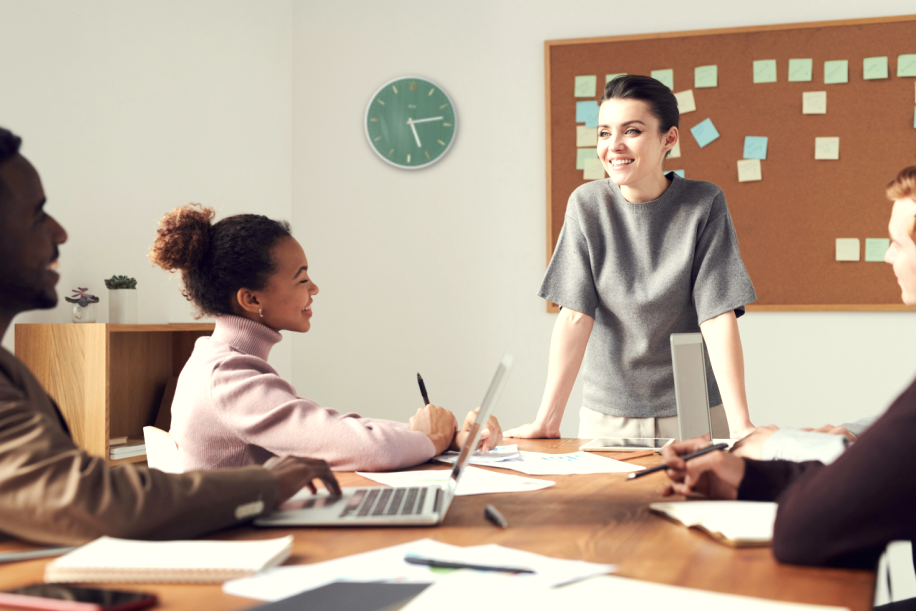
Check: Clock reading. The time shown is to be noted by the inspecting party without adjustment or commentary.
5:13
